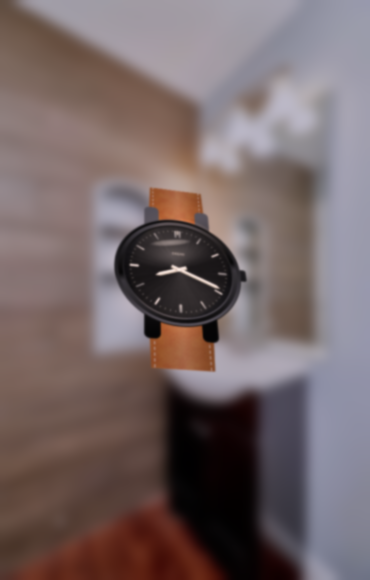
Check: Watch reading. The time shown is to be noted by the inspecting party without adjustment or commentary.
8:19
